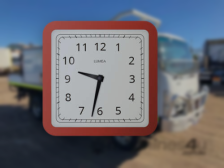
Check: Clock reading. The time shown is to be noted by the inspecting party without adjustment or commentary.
9:32
